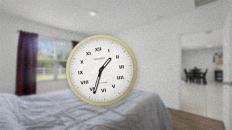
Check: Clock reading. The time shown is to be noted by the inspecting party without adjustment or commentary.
1:34
